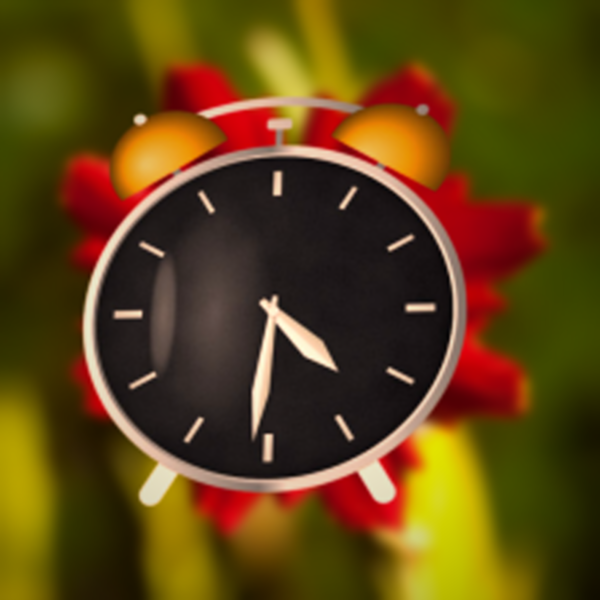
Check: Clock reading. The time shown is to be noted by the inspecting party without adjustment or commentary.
4:31
